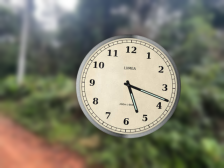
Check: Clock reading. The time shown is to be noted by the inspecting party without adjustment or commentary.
5:18
